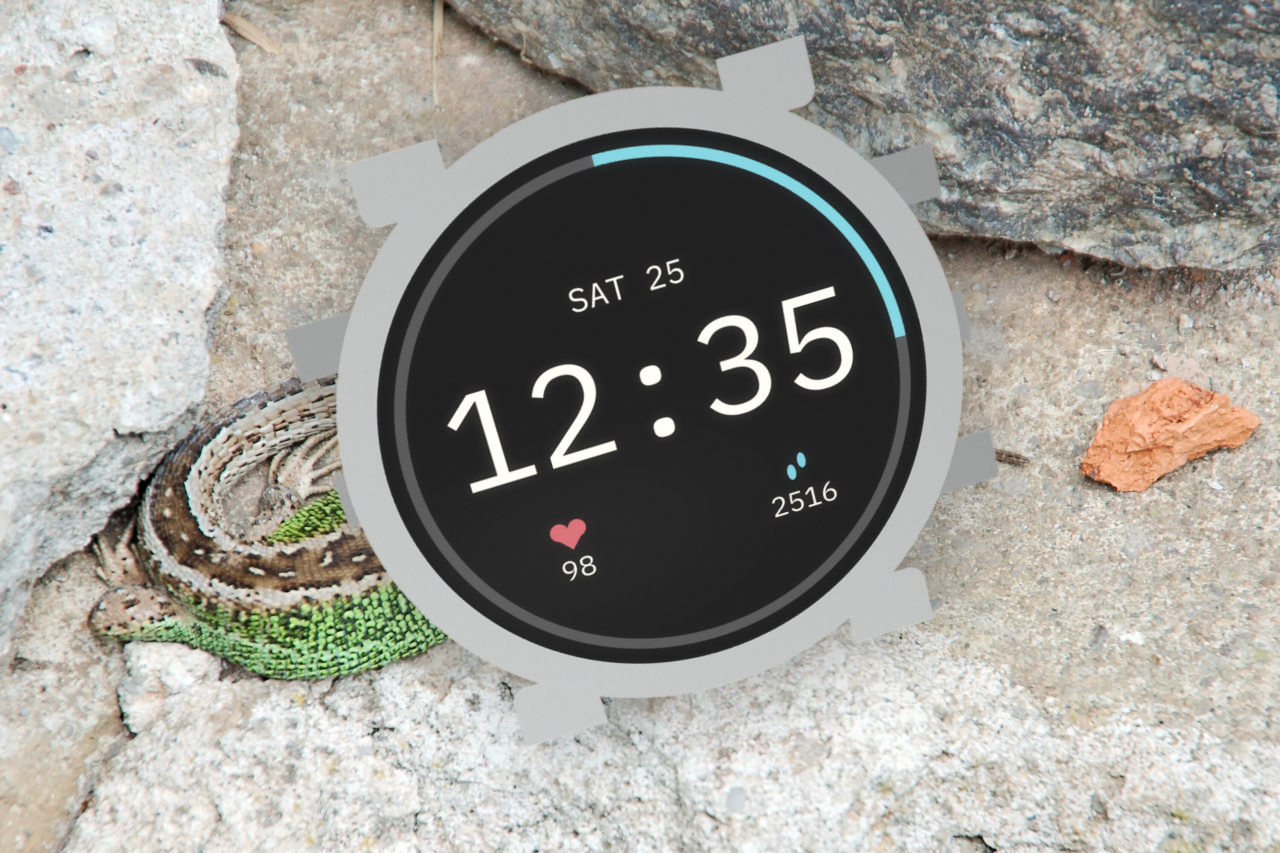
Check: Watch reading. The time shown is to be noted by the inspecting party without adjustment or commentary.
12:35
